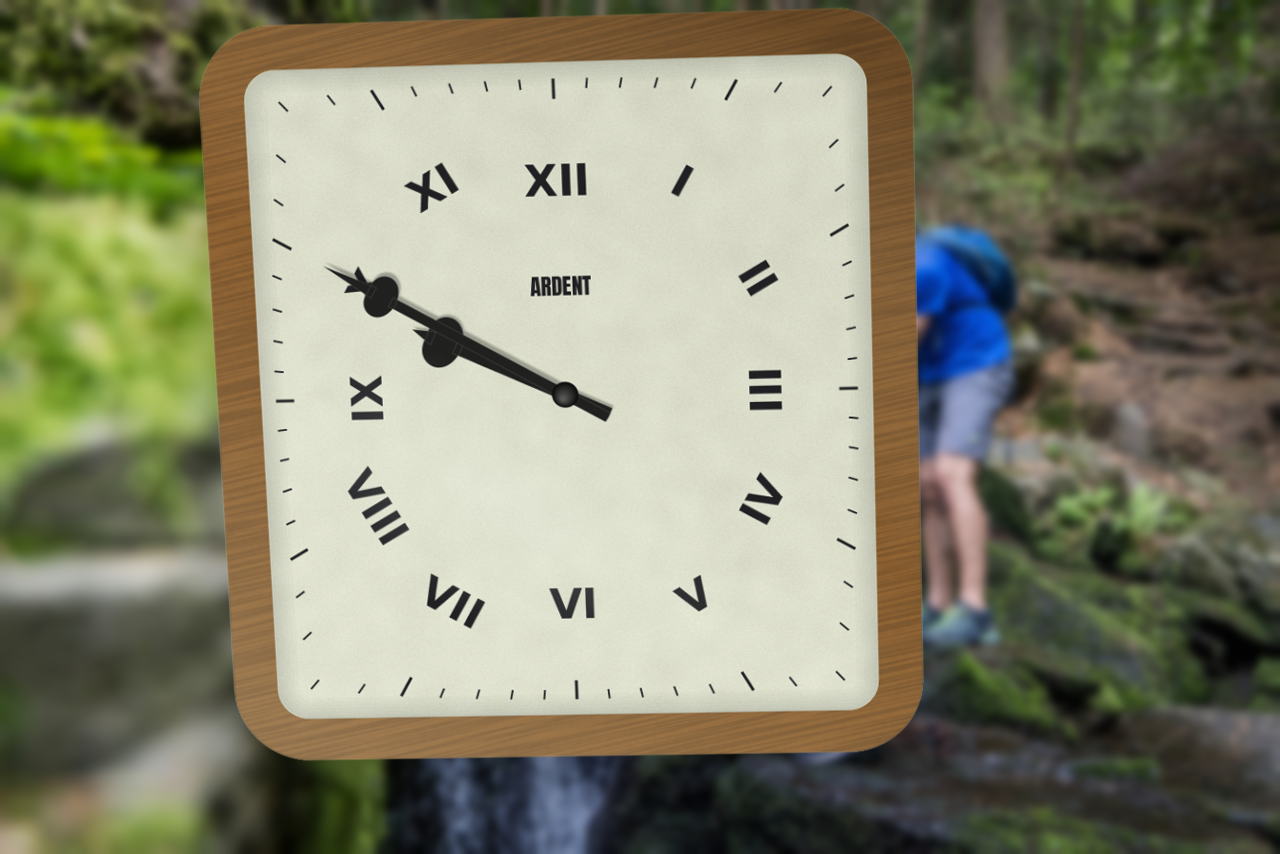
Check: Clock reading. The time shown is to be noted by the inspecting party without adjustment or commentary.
9:50
